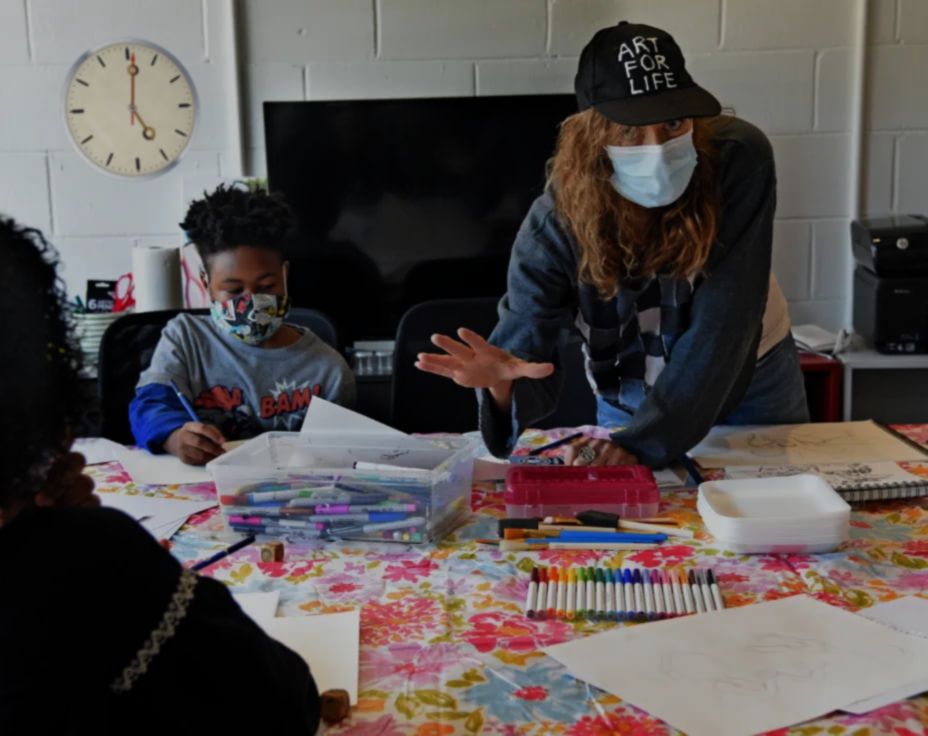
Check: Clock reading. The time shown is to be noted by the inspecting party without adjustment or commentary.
5:01:01
